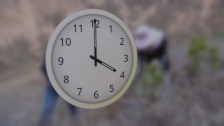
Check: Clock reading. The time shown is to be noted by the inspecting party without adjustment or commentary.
4:00
